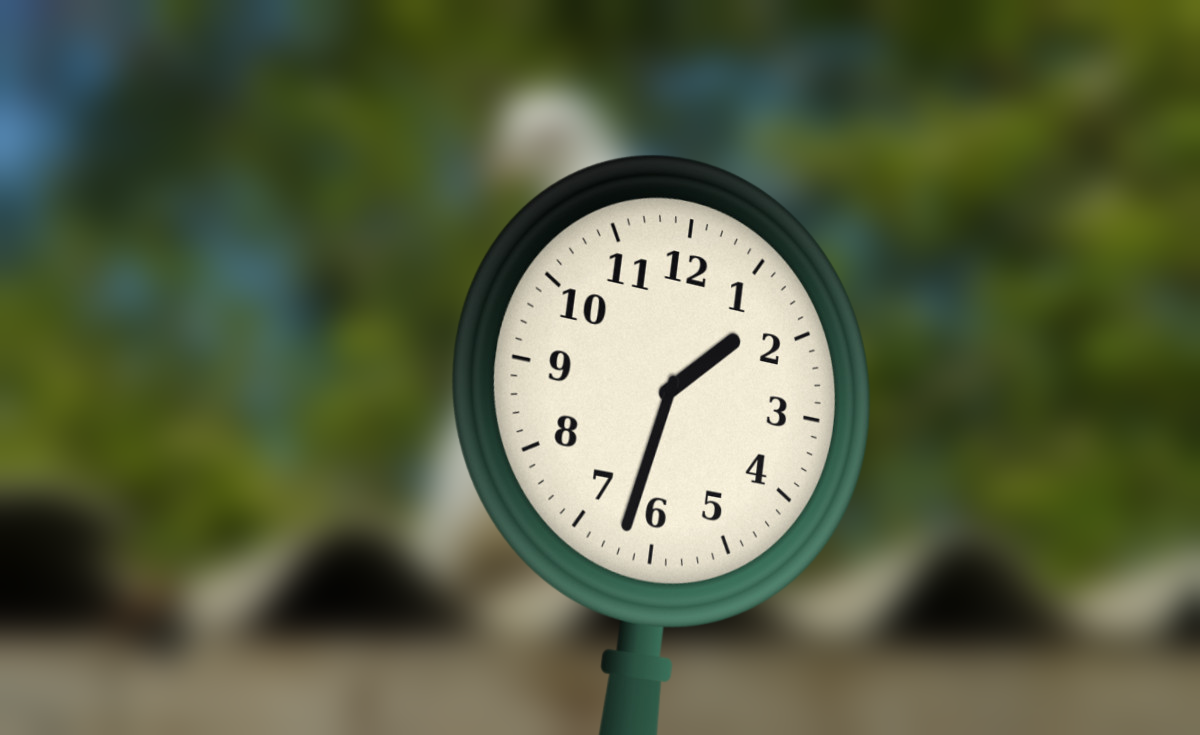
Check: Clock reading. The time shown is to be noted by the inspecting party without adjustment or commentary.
1:32
